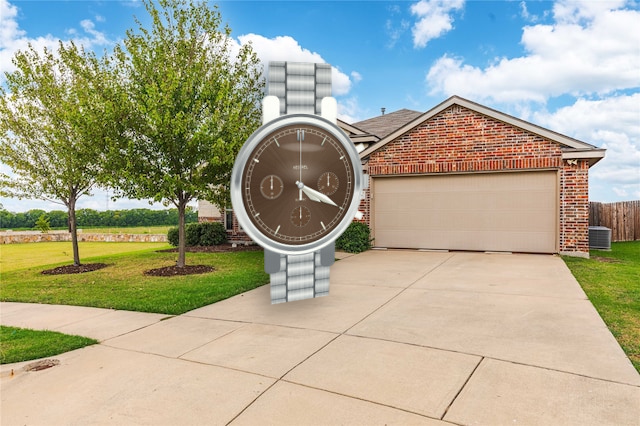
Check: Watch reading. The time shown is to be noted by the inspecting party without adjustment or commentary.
4:20
